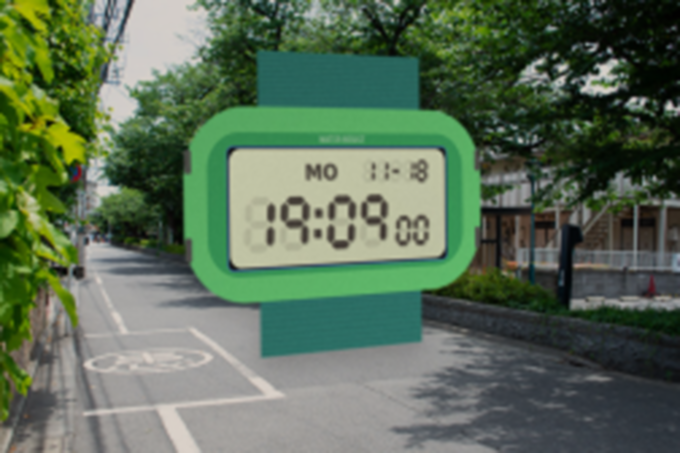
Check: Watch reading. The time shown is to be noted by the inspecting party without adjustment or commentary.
19:09:00
